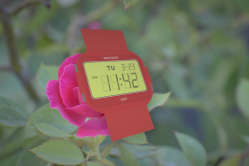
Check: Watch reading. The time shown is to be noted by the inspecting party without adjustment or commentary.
11:42
